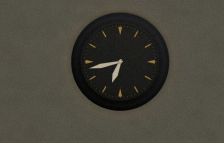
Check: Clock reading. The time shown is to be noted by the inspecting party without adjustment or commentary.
6:43
